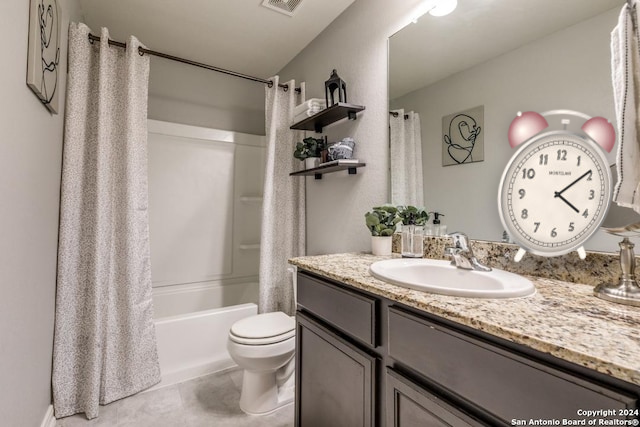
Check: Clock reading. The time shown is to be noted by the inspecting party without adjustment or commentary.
4:09
